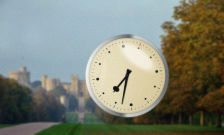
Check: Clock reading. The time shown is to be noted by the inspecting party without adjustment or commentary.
7:33
